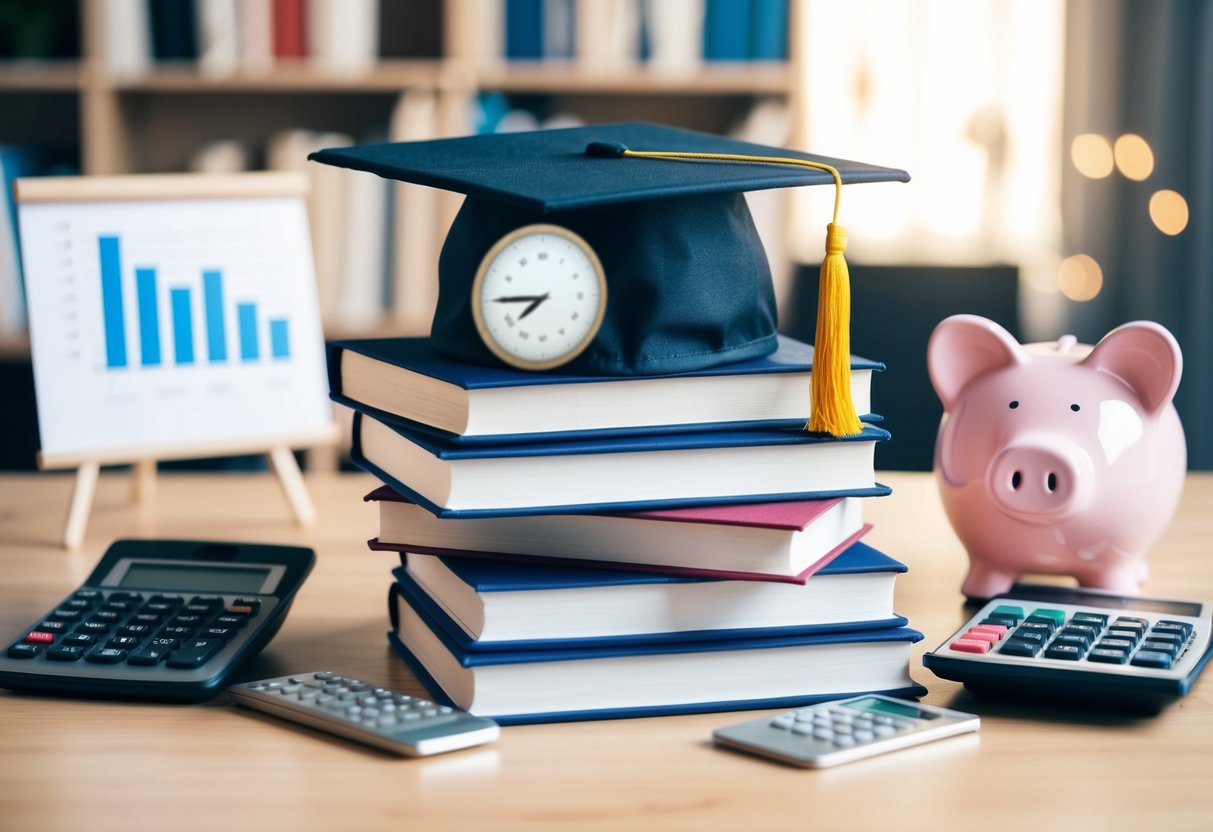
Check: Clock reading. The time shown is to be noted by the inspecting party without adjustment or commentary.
7:45
